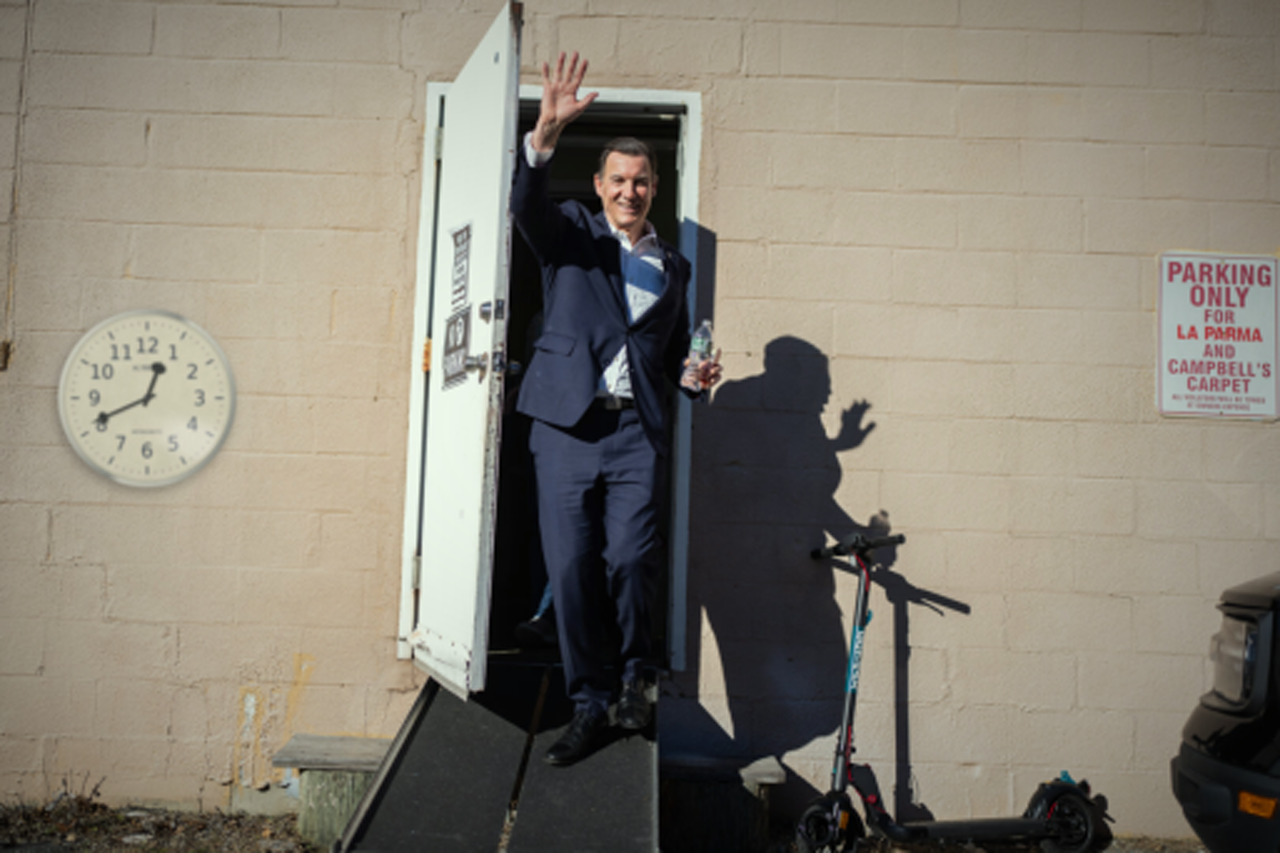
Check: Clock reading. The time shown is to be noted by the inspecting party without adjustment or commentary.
12:41
